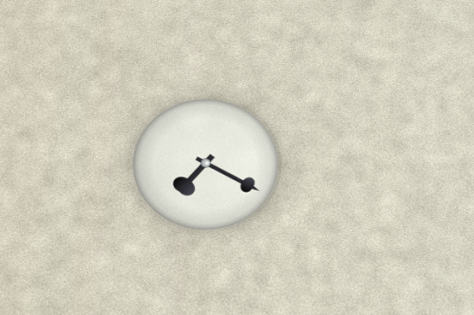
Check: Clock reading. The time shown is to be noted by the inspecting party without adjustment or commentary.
7:20
